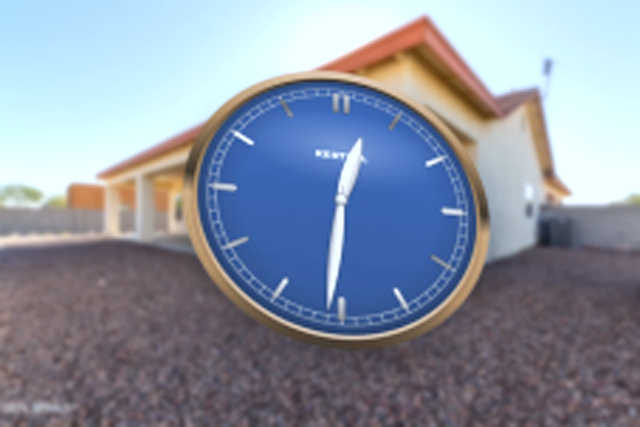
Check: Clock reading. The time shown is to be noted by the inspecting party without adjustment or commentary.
12:31
